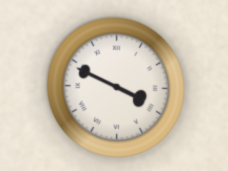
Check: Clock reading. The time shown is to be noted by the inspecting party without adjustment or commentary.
3:49
